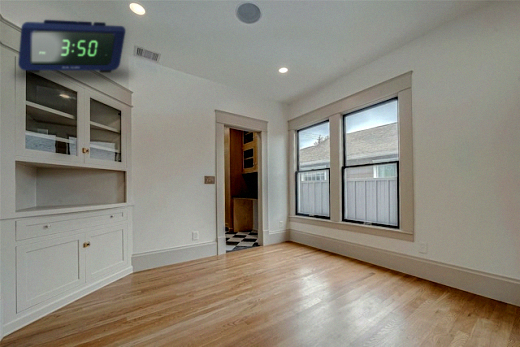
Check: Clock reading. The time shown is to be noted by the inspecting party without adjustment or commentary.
3:50
